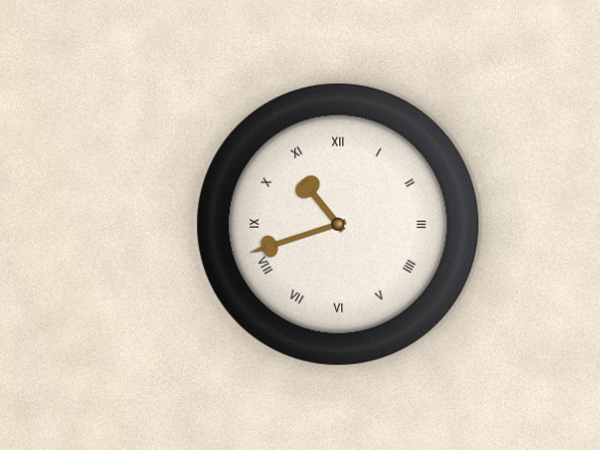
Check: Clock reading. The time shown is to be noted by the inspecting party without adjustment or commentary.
10:42
